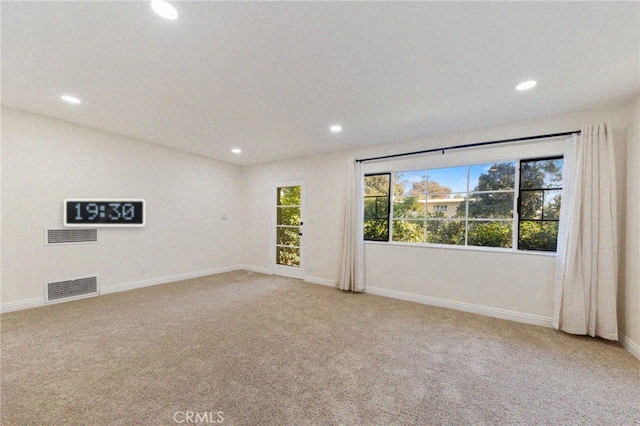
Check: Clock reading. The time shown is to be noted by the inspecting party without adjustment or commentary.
19:30
